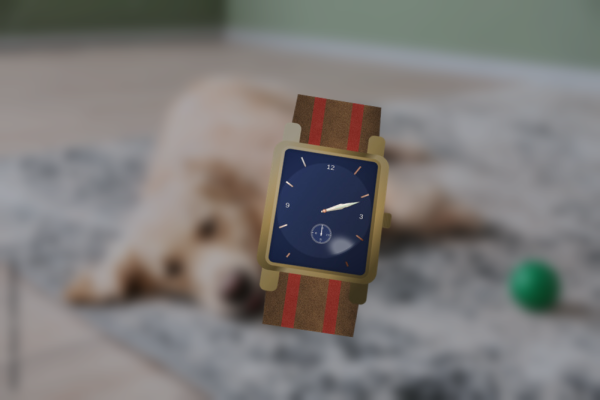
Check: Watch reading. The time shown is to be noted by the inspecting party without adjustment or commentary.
2:11
